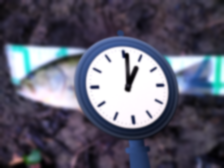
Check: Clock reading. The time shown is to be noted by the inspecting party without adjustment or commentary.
1:01
